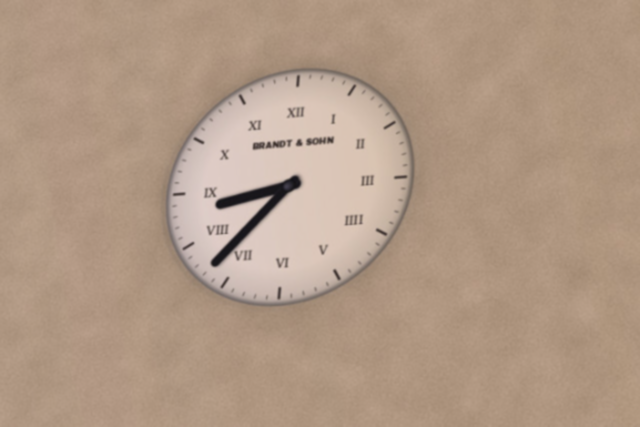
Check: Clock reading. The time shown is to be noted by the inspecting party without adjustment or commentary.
8:37
